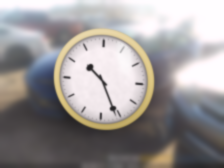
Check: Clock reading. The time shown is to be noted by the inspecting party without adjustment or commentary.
10:26
